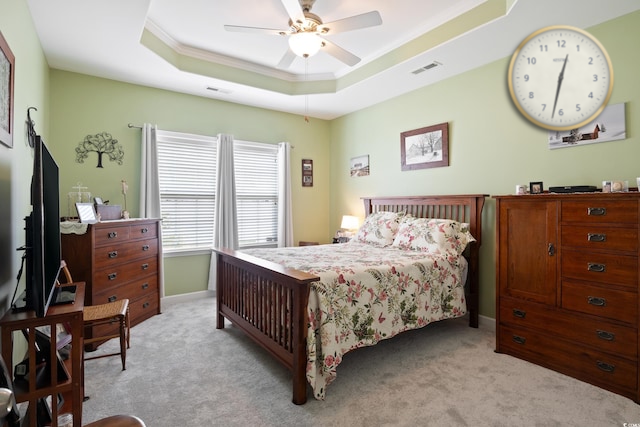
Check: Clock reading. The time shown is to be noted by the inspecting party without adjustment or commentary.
12:32
